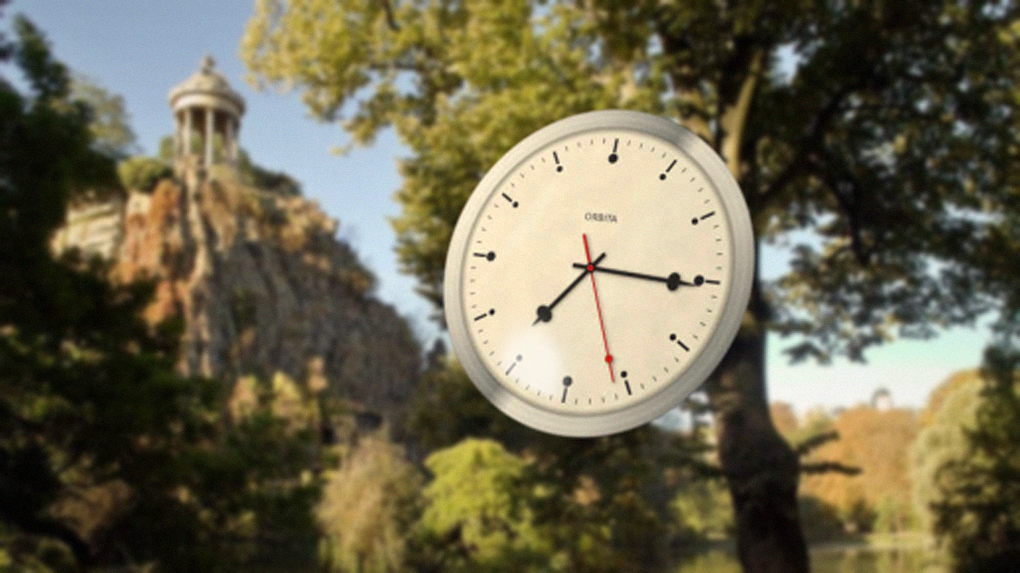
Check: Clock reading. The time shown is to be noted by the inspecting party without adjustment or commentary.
7:15:26
